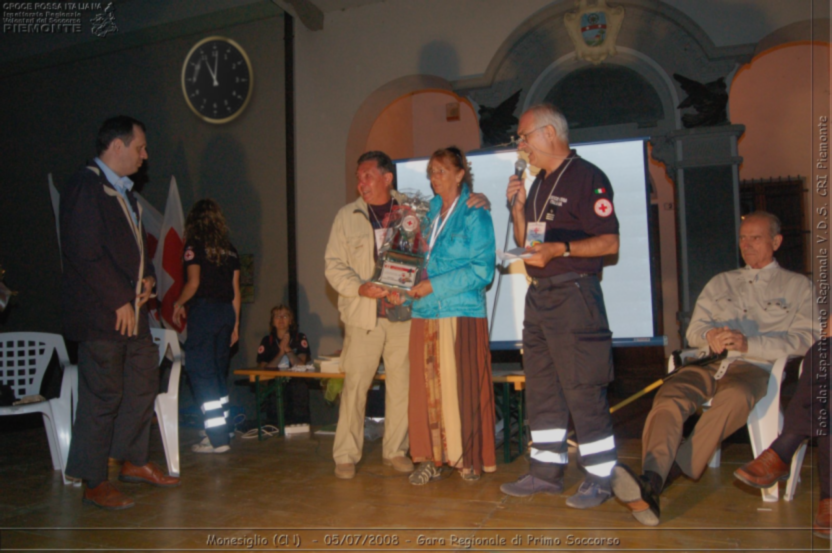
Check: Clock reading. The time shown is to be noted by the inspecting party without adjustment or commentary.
11:01
